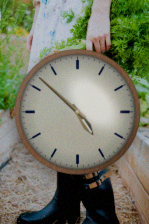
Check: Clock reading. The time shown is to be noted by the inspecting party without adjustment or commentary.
4:52
